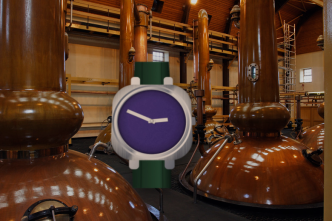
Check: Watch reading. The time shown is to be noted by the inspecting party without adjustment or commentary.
2:49
